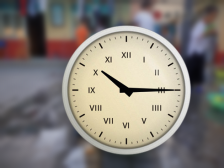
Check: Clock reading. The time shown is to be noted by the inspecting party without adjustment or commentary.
10:15
